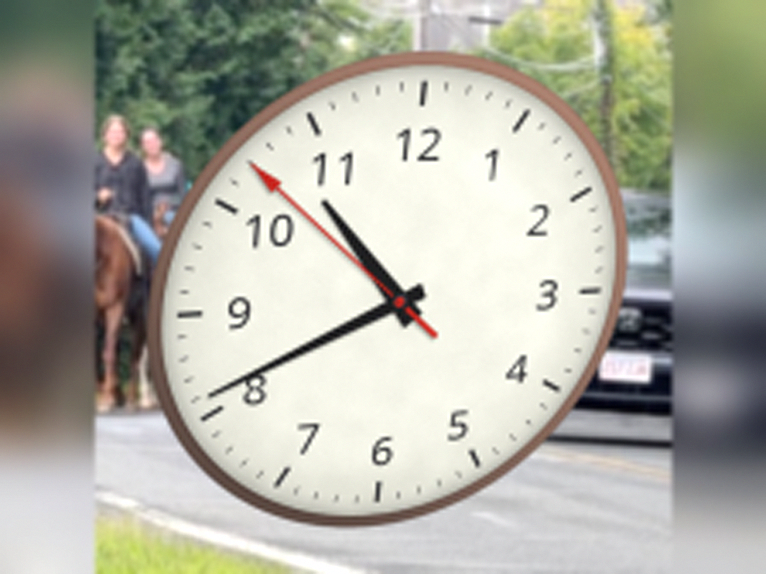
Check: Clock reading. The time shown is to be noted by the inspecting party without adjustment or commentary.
10:40:52
